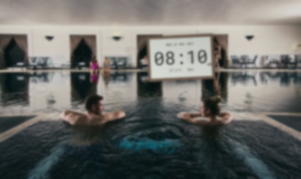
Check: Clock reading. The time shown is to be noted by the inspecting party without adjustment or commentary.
8:10
